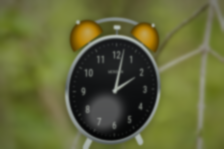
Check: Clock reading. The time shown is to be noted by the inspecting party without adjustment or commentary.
2:02
